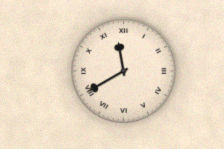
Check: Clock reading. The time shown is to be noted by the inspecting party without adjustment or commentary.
11:40
